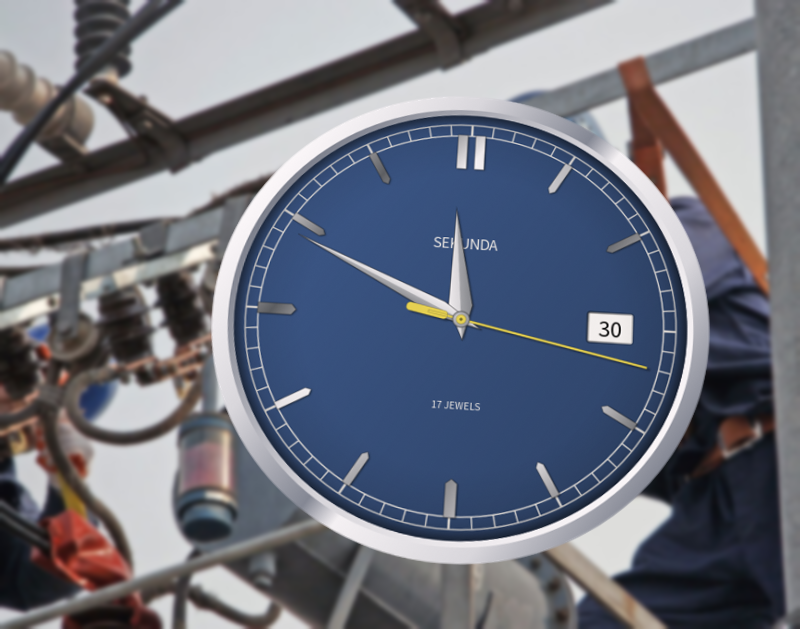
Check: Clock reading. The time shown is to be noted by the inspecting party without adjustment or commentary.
11:49:17
